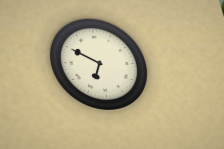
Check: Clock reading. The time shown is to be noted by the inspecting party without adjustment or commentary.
6:50
